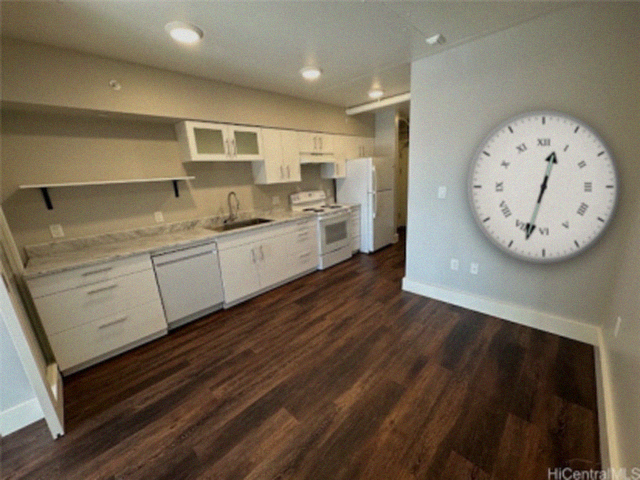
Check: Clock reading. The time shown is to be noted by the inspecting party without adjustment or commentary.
12:33
